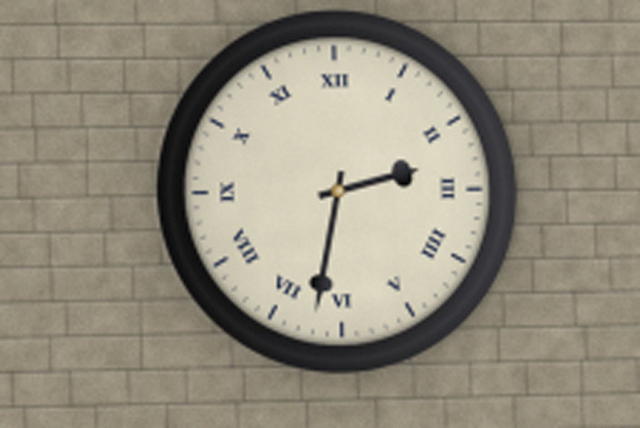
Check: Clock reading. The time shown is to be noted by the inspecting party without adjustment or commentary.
2:32
